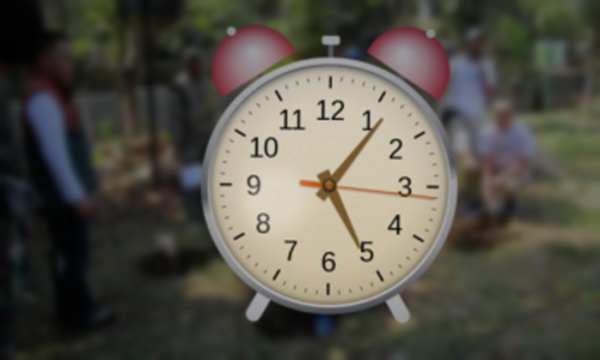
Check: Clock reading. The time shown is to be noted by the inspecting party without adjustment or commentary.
5:06:16
